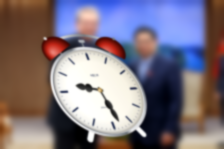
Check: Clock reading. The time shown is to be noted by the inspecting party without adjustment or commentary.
9:28
